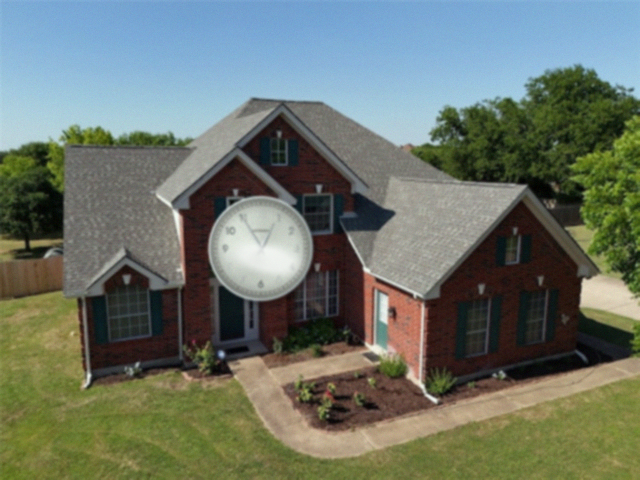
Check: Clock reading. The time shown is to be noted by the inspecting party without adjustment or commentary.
12:55
